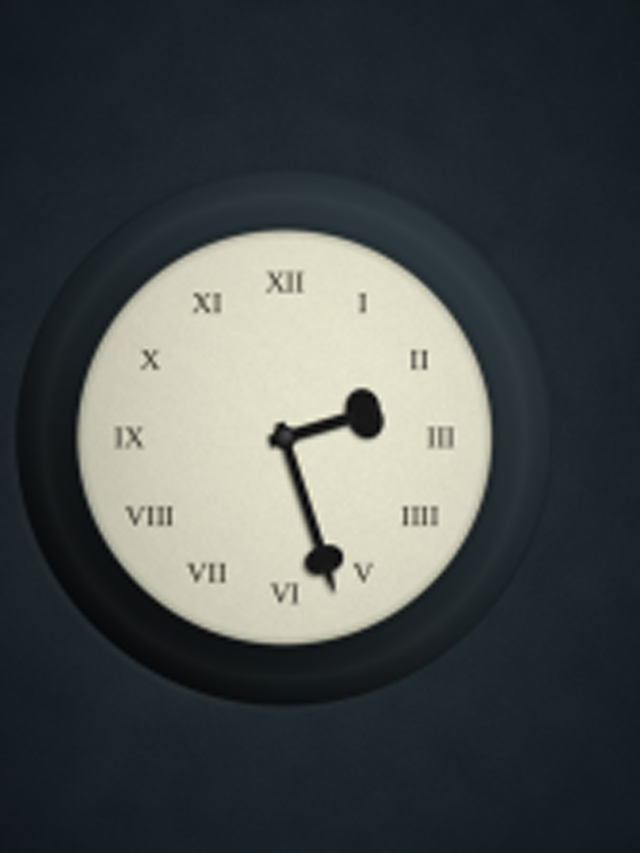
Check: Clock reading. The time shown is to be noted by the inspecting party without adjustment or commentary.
2:27
